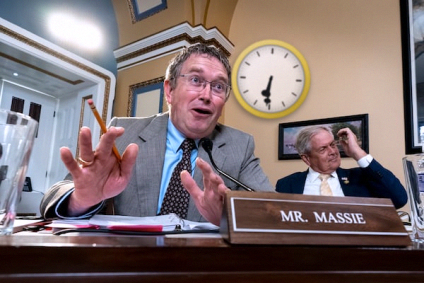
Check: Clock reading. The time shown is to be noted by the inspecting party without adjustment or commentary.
6:31
